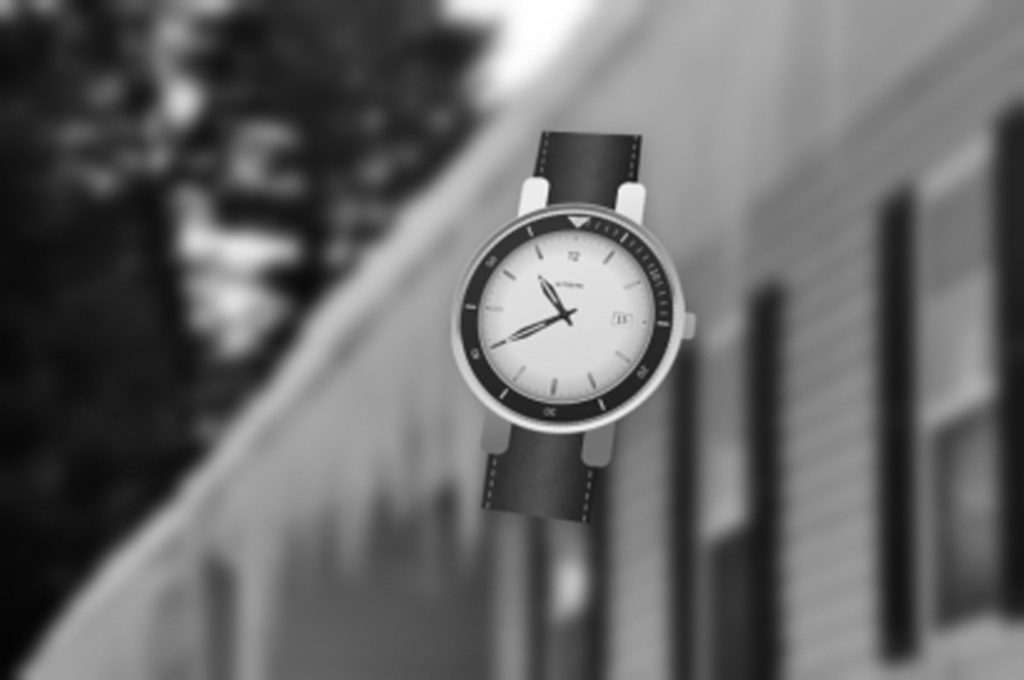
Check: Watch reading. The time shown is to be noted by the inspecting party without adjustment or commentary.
10:40
